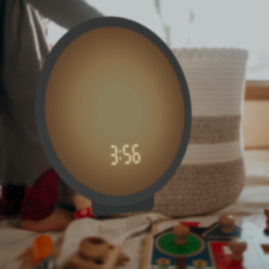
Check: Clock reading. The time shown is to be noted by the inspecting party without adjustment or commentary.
3:56
